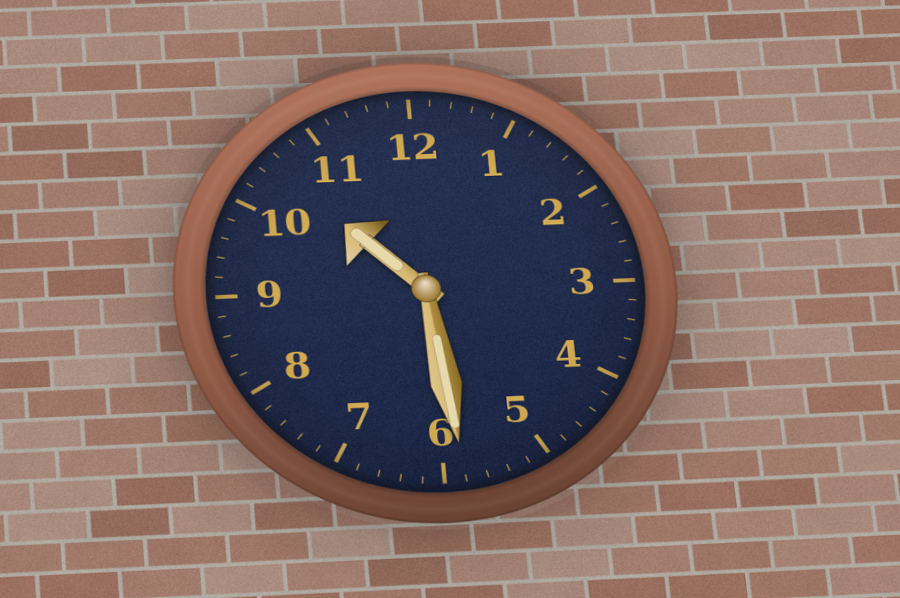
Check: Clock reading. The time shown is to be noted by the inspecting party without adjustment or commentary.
10:29
